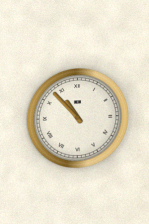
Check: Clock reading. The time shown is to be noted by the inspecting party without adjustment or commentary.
10:53
